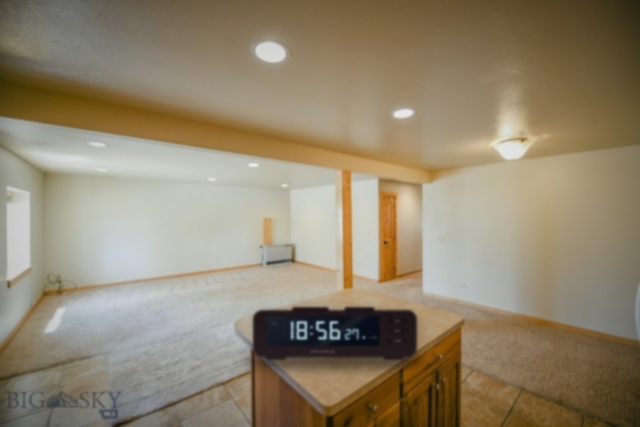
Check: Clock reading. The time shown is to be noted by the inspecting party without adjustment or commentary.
18:56
